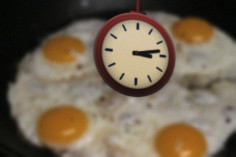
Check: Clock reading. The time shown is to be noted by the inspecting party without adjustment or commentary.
3:13
